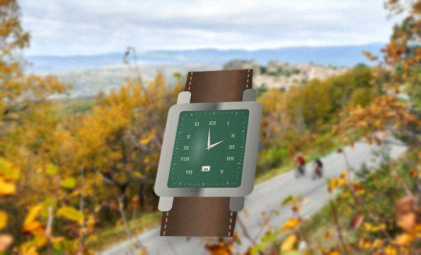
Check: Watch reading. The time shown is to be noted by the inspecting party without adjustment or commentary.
1:59
